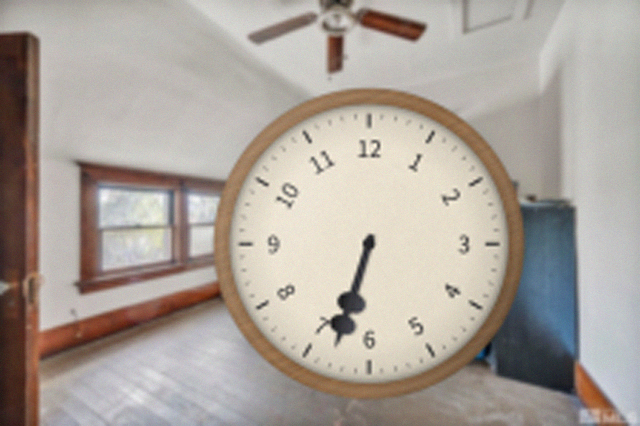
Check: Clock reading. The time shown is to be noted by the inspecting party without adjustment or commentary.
6:33
